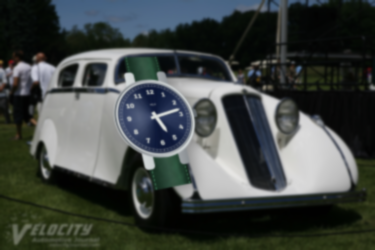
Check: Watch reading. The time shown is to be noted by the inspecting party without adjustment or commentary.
5:13
